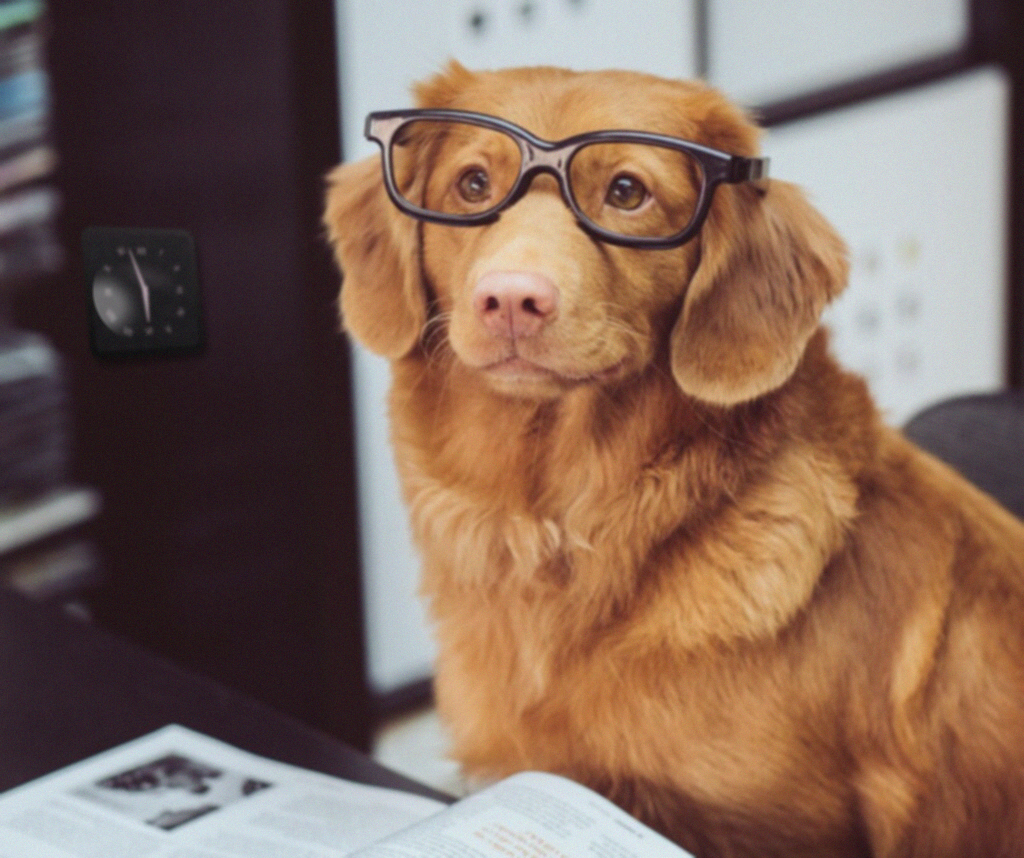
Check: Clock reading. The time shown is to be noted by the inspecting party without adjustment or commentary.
5:57
